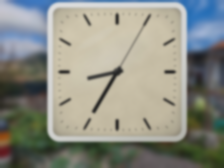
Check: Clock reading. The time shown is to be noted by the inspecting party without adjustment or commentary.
8:35:05
